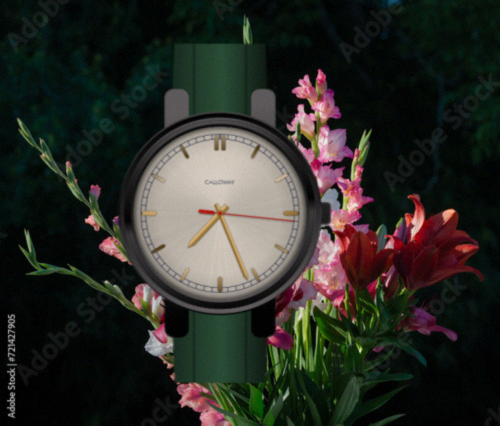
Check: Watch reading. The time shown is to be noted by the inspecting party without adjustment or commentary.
7:26:16
